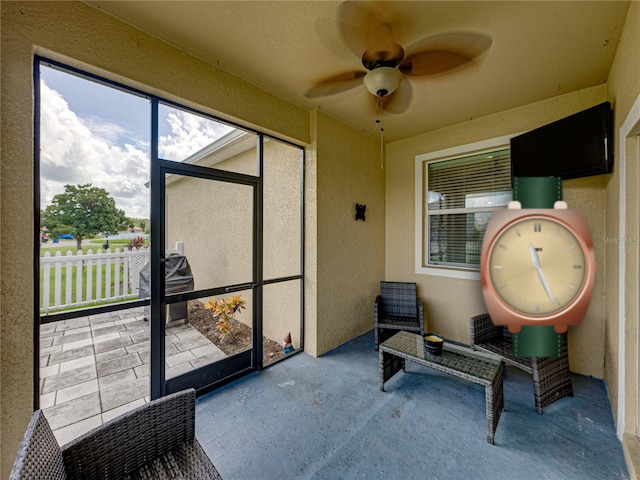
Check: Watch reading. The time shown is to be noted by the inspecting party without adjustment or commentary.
11:26
